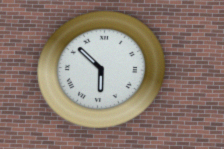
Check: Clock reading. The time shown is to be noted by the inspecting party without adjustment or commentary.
5:52
